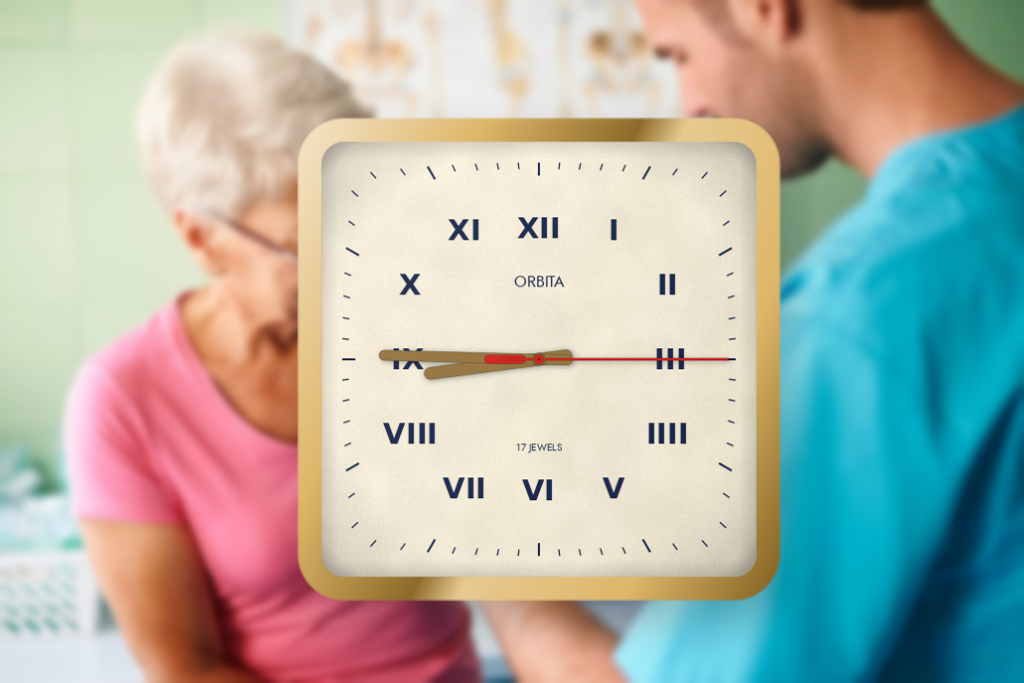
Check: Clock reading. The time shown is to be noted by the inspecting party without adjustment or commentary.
8:45:15
